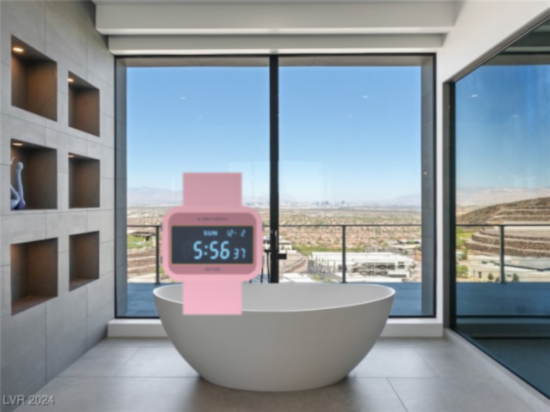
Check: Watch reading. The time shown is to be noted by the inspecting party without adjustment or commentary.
5:56:37
